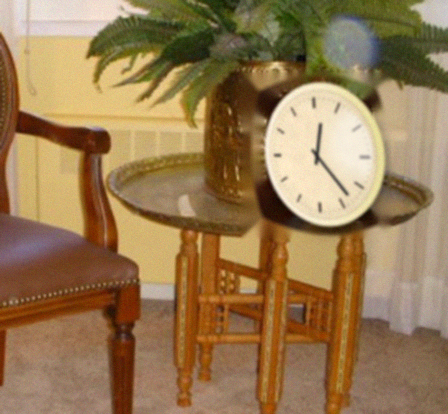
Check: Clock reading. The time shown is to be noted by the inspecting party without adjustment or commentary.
12:23
